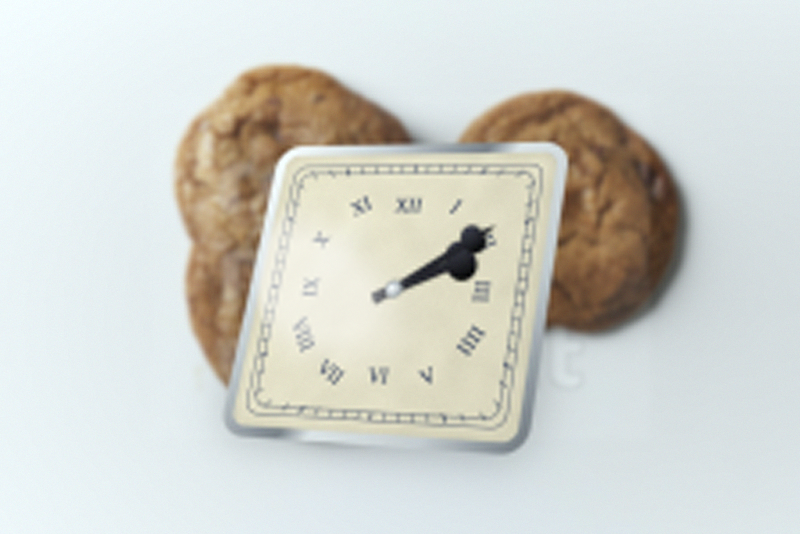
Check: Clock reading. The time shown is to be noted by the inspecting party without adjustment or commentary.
2:09
